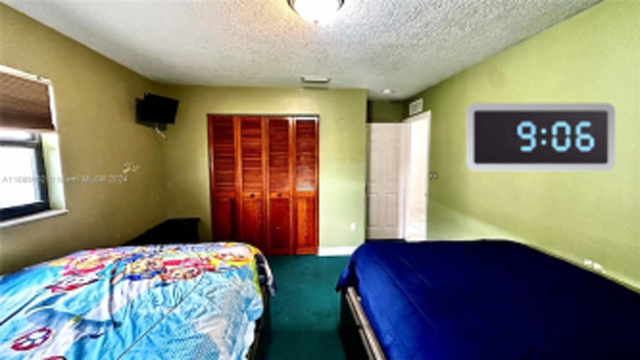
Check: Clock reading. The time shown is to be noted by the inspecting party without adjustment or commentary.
9:06
